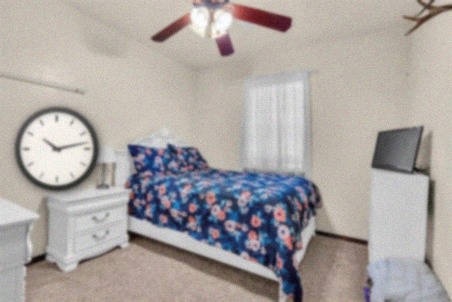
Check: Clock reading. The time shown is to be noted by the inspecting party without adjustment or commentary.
10:13
